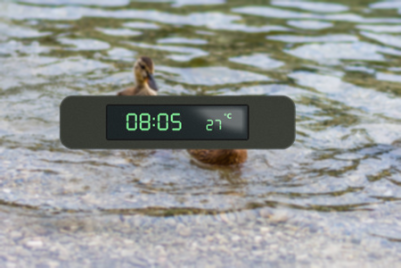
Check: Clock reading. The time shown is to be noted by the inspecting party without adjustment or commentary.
8:05
